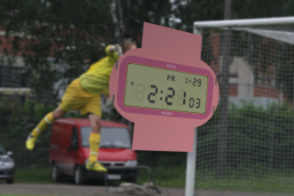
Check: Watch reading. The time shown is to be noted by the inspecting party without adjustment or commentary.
2:21:03
